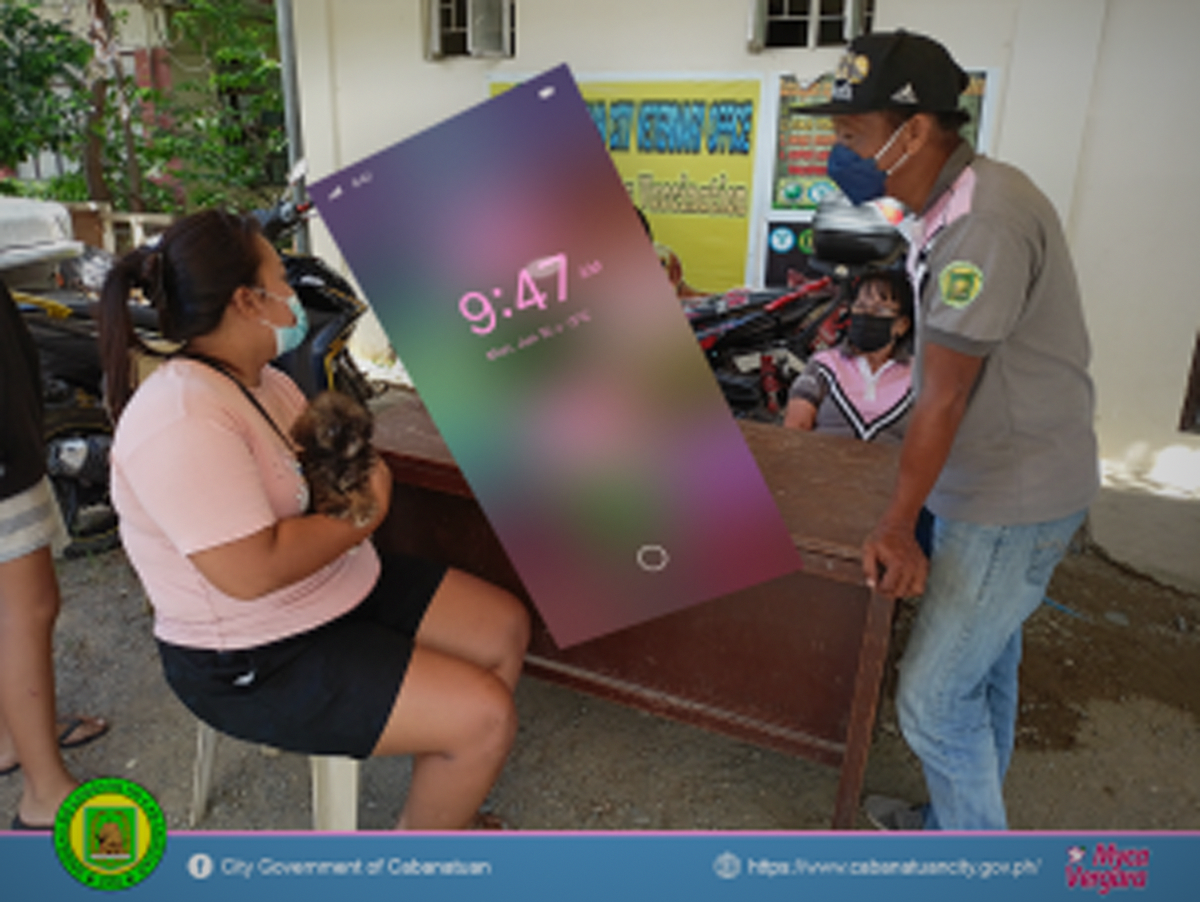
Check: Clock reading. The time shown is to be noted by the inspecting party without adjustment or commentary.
9:47
